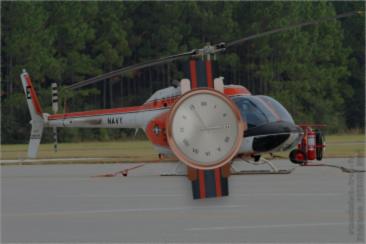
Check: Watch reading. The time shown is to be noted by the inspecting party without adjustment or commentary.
2:55
